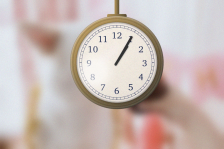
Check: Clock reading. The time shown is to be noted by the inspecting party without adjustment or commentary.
1:05
